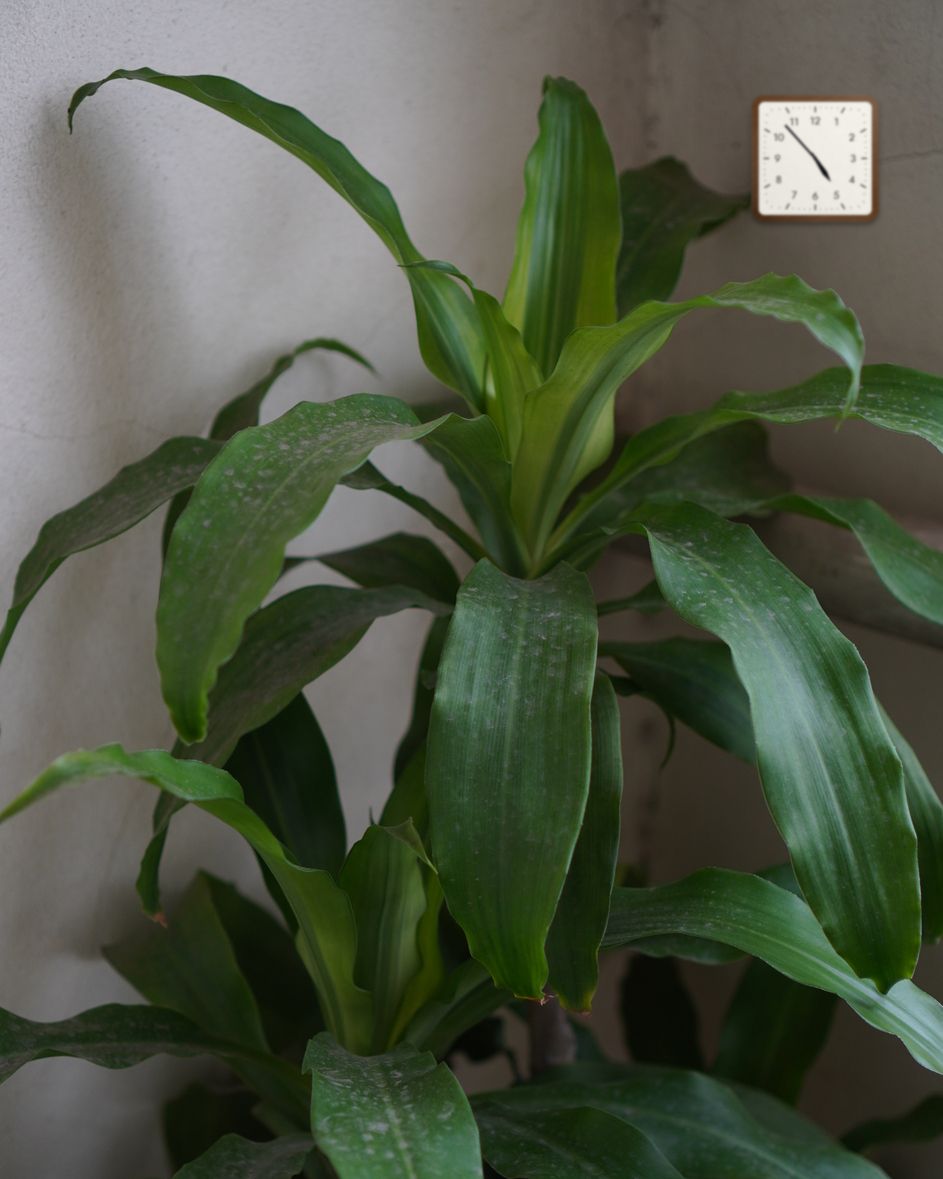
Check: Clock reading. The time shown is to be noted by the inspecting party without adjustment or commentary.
4:53
